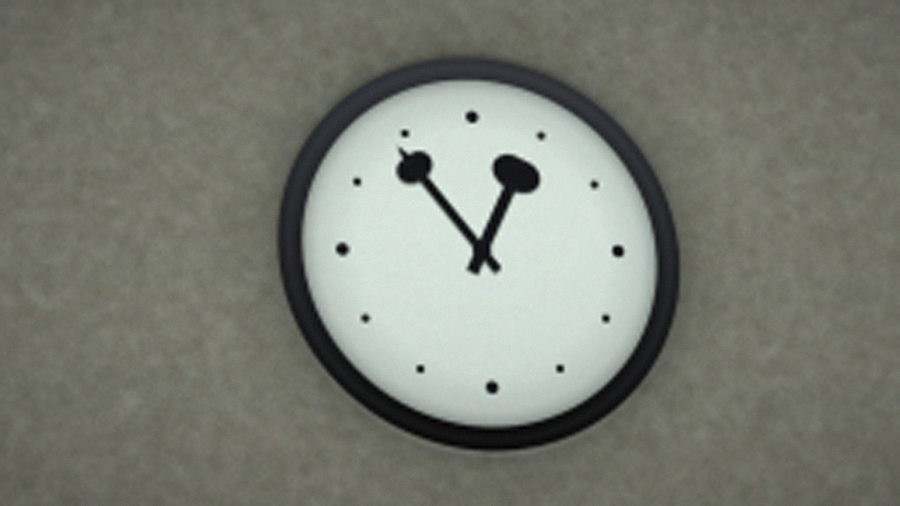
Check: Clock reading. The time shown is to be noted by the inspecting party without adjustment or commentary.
12:54
